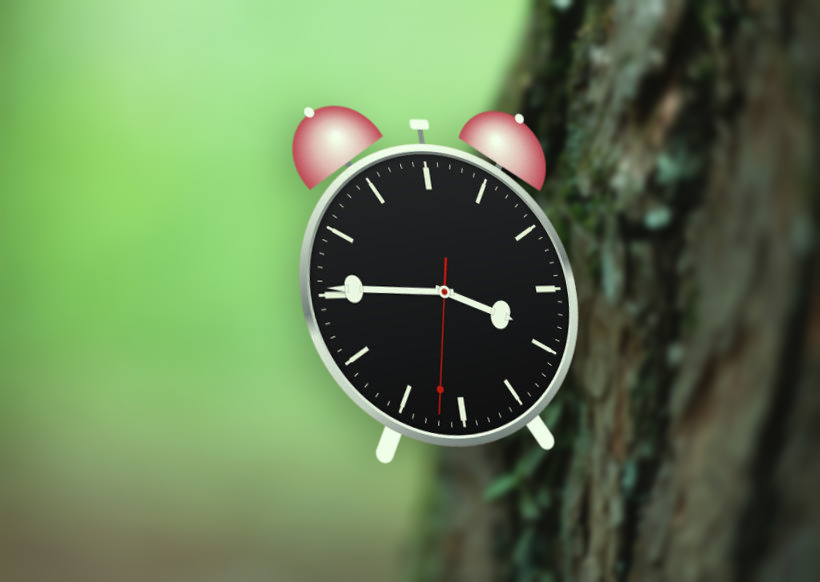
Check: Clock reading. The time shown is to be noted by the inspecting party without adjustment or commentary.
3:45:32
